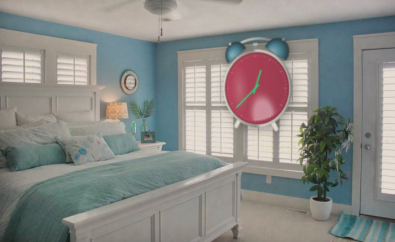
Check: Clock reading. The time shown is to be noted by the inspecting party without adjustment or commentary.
12:38
